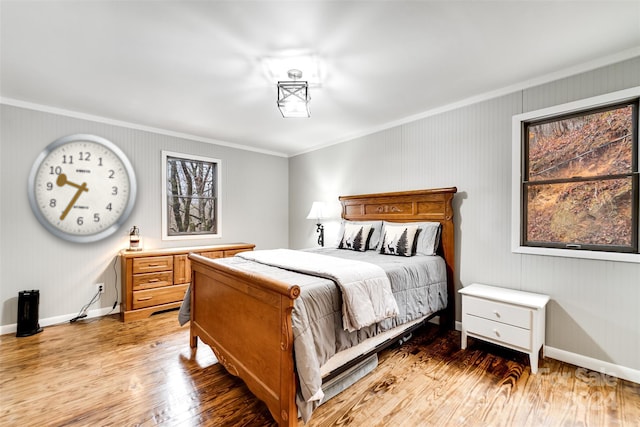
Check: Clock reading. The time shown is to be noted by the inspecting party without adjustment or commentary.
9:35
